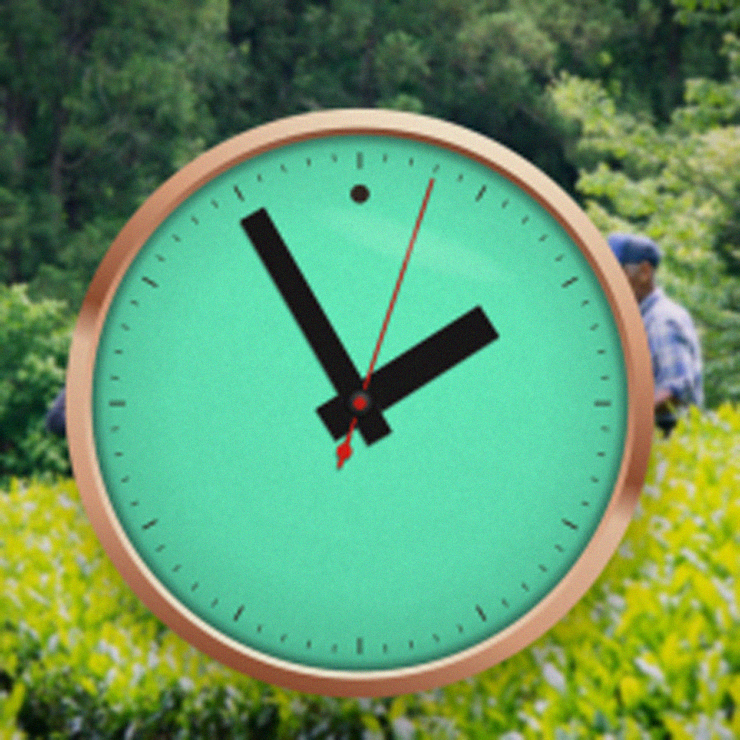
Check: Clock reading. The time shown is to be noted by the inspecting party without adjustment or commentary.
1:55:03
